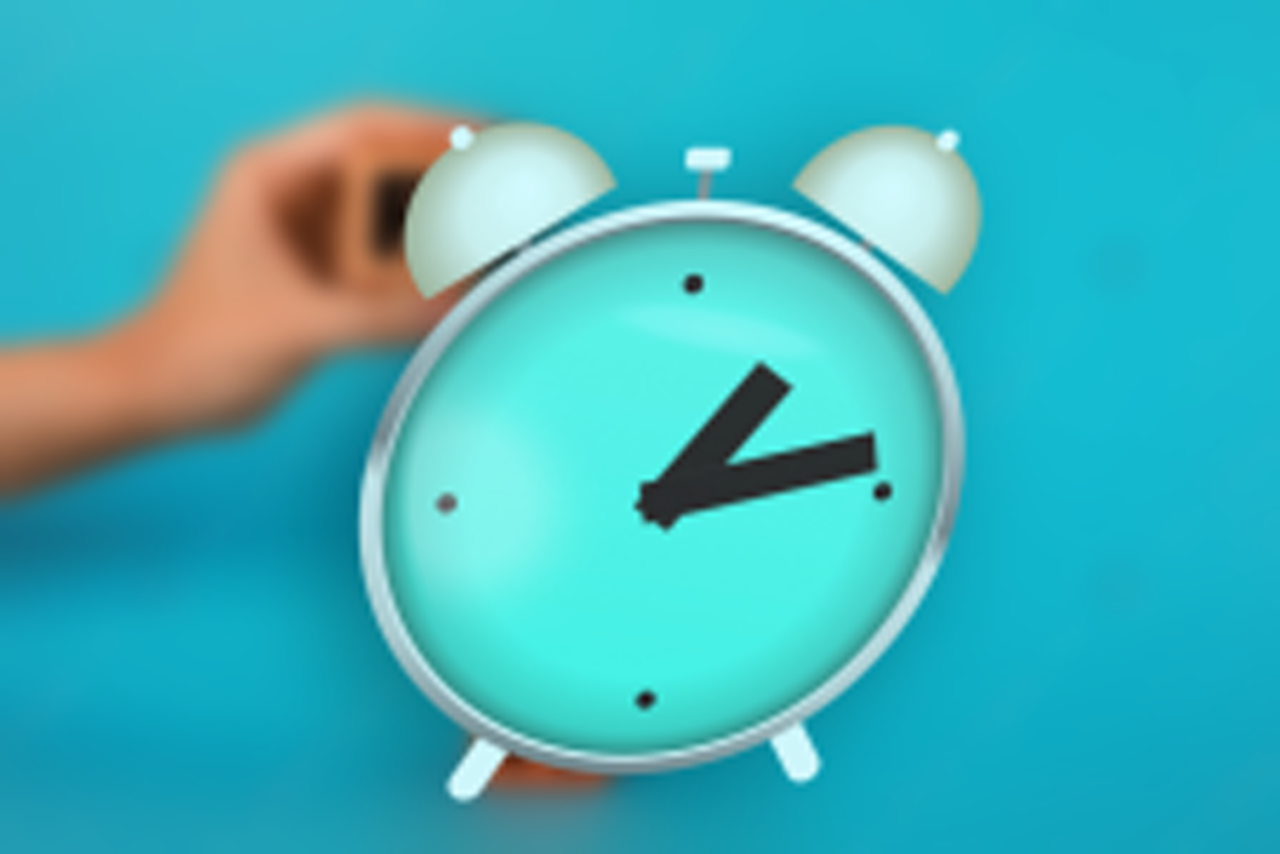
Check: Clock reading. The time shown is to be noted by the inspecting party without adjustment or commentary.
1:13
